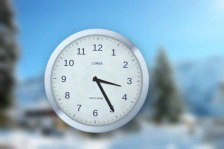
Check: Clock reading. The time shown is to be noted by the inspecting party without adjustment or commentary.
3:25
